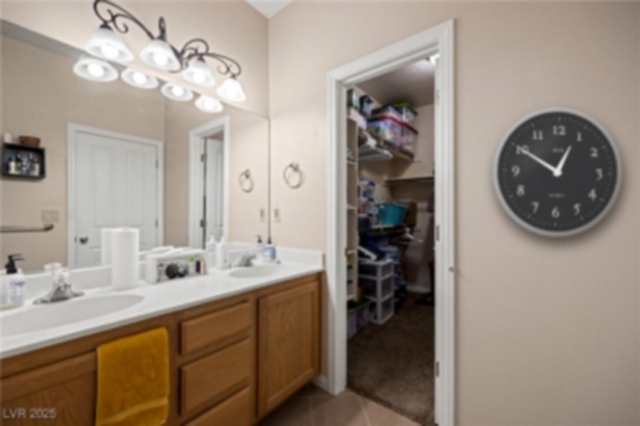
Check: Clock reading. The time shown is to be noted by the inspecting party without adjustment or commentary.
12:50
